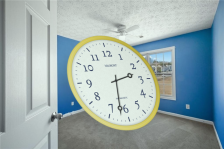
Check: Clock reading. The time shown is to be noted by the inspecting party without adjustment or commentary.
2:32
